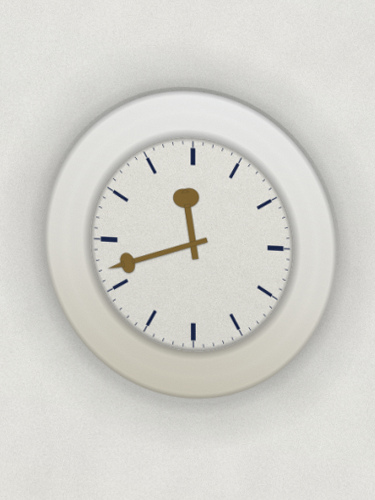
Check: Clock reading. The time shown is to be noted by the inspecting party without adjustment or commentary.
11:42
